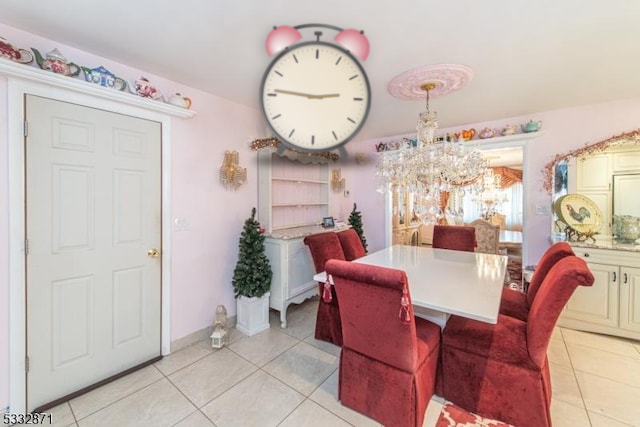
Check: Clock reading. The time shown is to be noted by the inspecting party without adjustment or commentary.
2:46
